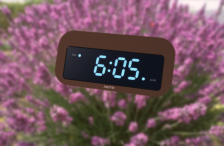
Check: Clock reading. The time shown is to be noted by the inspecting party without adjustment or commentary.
6:05
